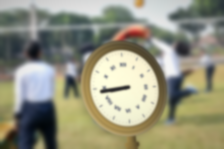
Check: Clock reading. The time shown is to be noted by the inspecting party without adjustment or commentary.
8:44
